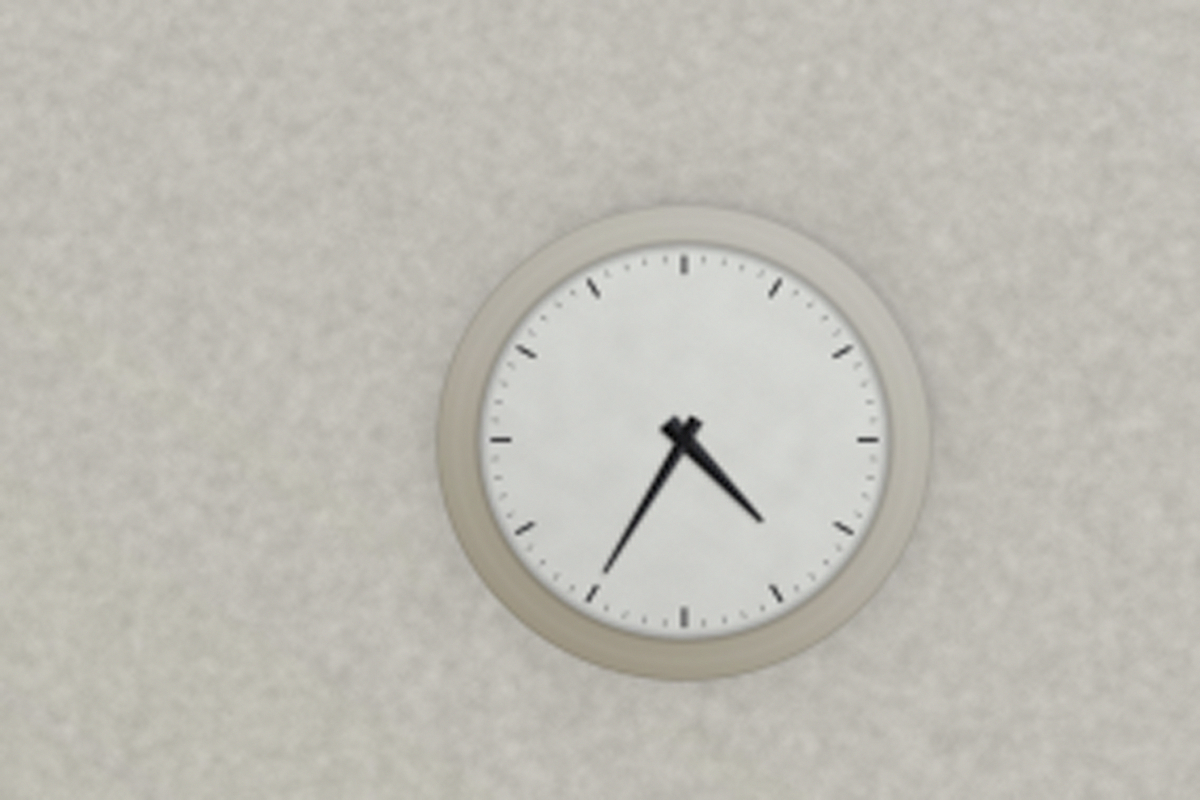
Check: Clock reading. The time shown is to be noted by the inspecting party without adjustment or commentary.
4:35
